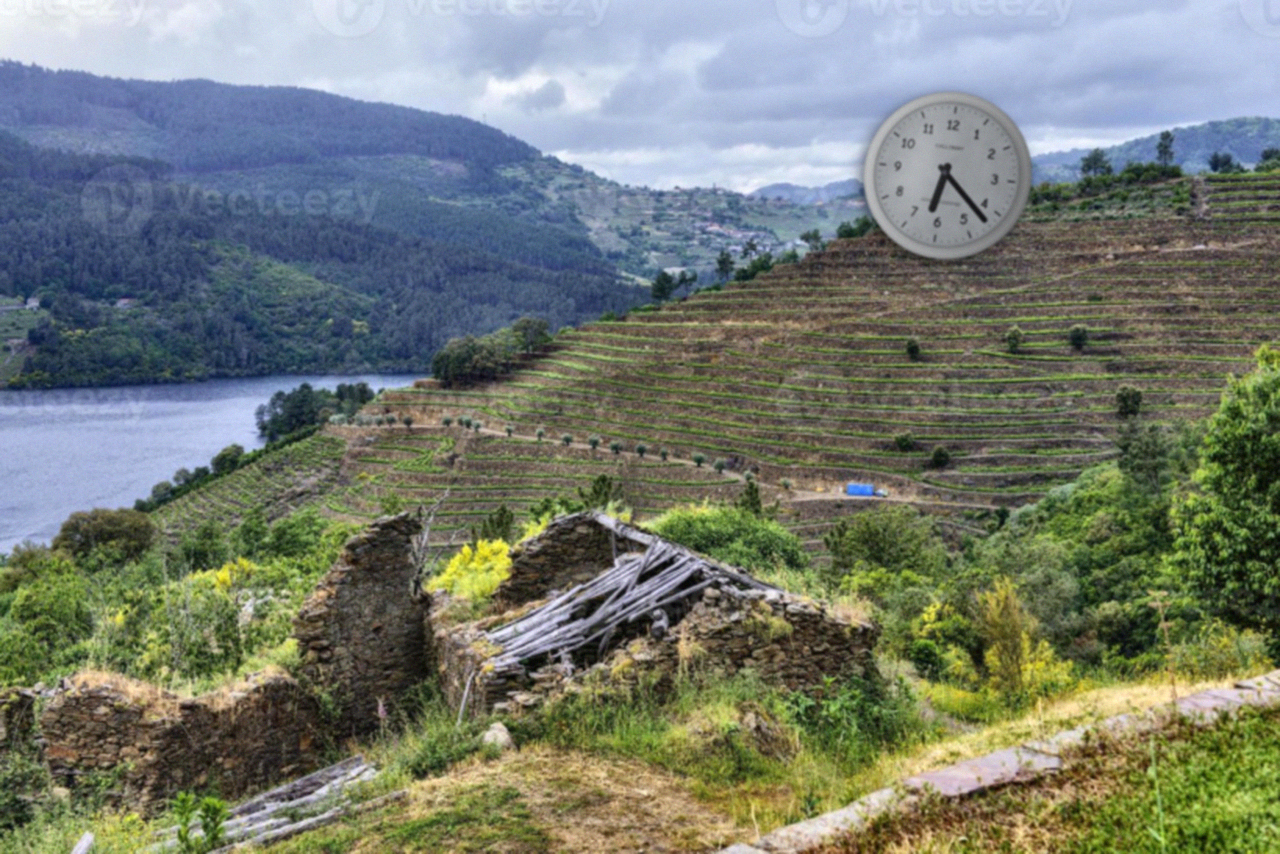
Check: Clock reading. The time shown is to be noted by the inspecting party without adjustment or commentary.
6:22
